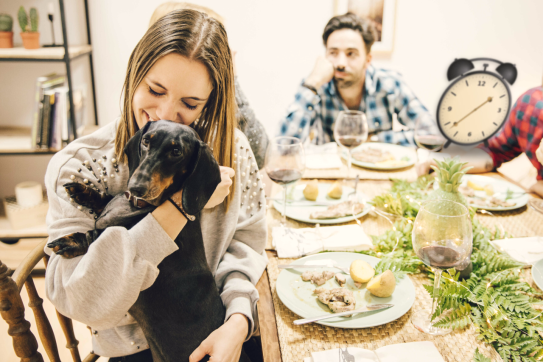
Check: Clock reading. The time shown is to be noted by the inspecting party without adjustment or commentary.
1:38
